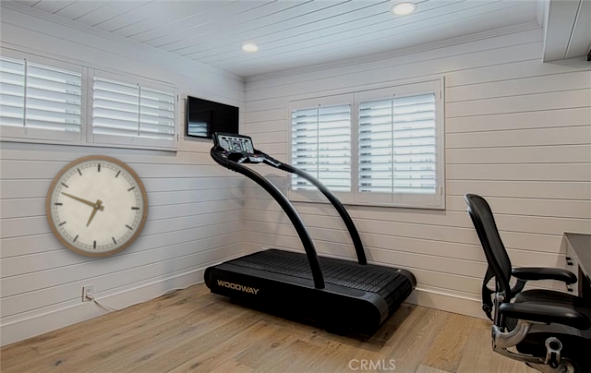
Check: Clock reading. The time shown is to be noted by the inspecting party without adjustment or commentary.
6:48
